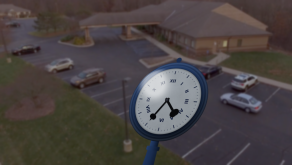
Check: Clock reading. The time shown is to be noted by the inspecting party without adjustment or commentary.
4:35
